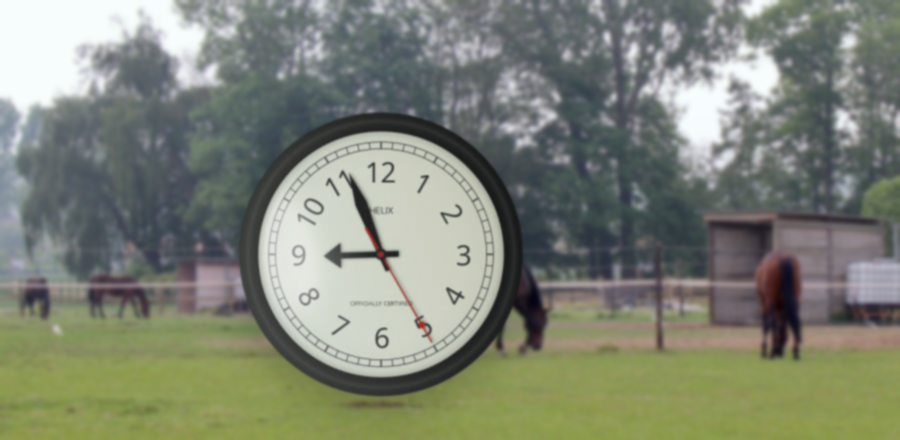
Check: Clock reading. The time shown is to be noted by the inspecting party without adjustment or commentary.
8:56:25
